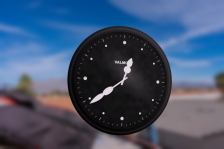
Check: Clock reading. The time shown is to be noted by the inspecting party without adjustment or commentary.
12:39
